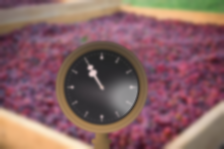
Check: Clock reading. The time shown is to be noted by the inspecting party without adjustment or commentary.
10:55
